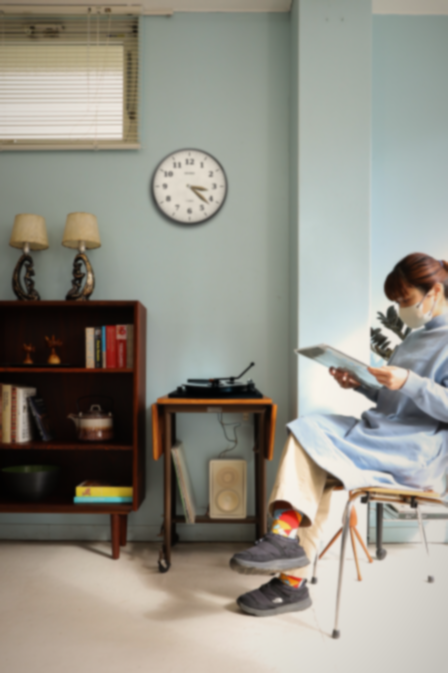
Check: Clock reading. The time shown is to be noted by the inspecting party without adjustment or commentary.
3:22
